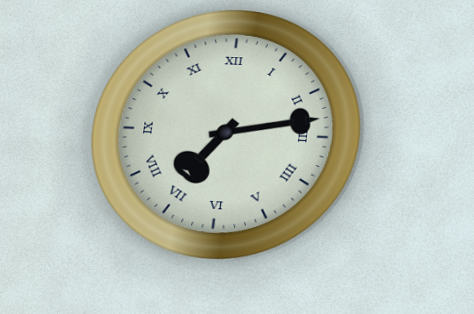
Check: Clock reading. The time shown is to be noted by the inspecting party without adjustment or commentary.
7:13
